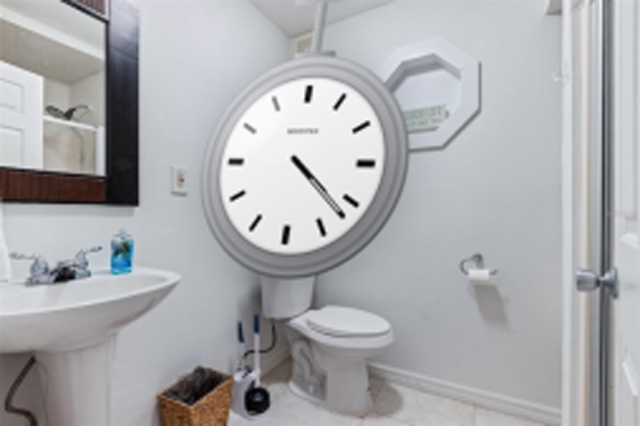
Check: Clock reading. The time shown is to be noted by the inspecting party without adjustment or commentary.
4:22
